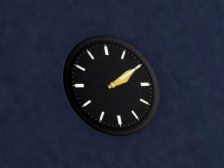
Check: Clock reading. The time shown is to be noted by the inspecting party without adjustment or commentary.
2:10
